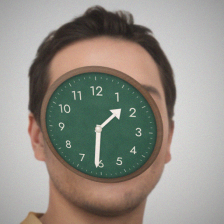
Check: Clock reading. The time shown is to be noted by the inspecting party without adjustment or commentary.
1:31
